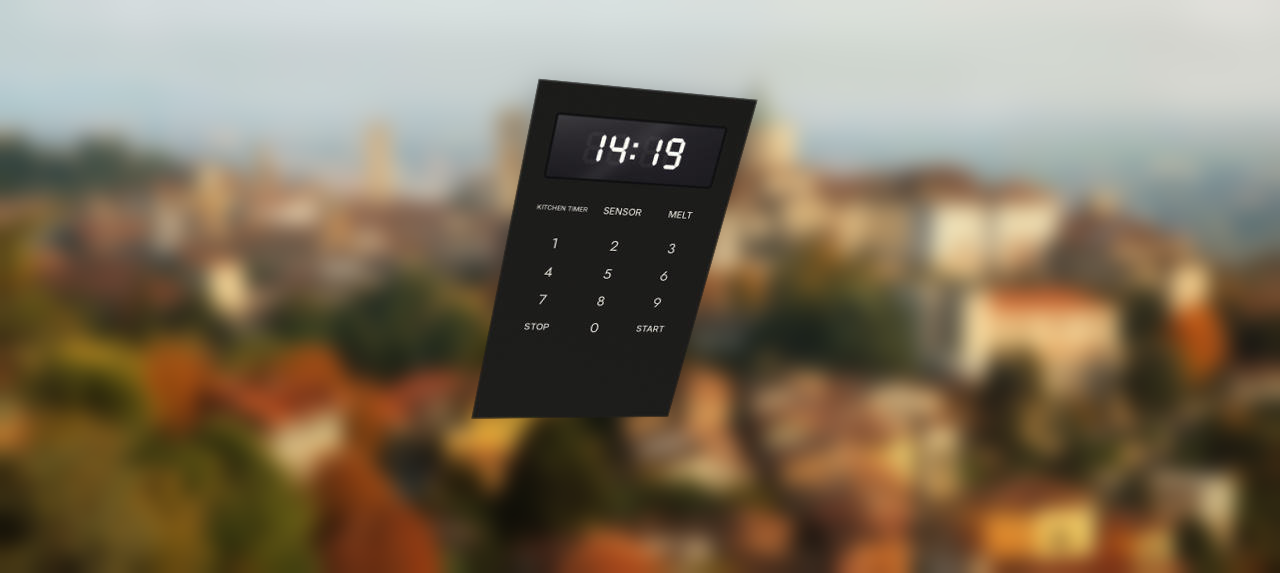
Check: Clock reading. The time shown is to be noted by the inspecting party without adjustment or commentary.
14:19
